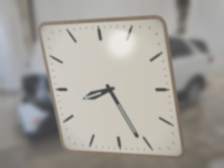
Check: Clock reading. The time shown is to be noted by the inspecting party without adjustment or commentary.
8:26
